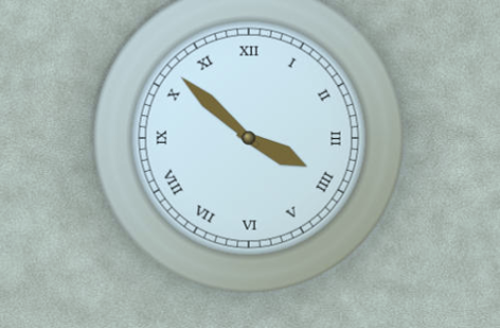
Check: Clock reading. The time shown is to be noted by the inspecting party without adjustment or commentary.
3:52
